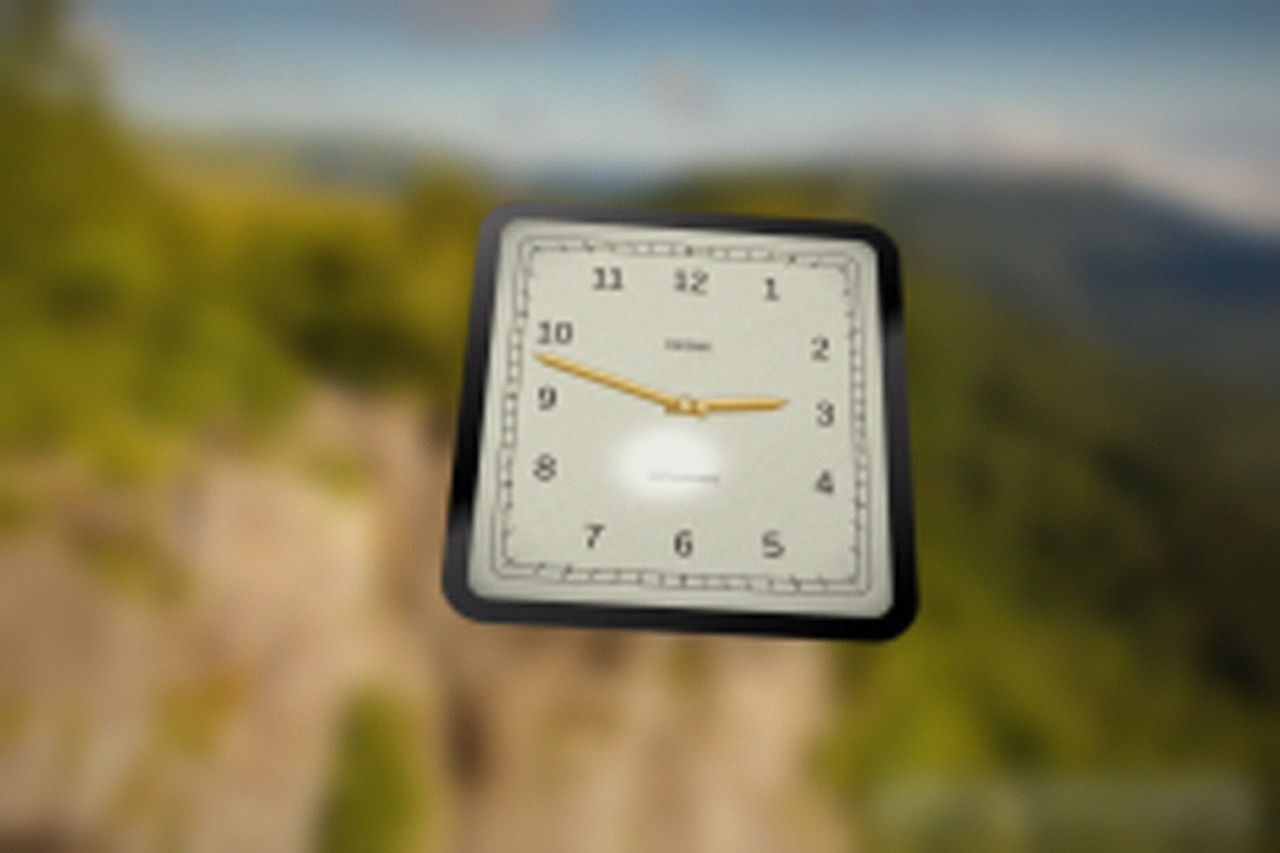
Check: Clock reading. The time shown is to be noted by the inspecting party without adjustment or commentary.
2:48
